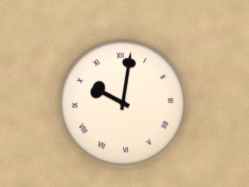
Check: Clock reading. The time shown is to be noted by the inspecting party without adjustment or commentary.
10:02
